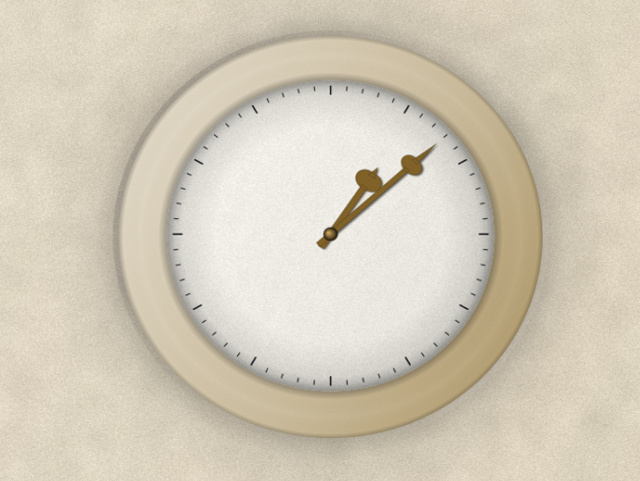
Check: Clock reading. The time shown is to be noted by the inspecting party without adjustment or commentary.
1:08
